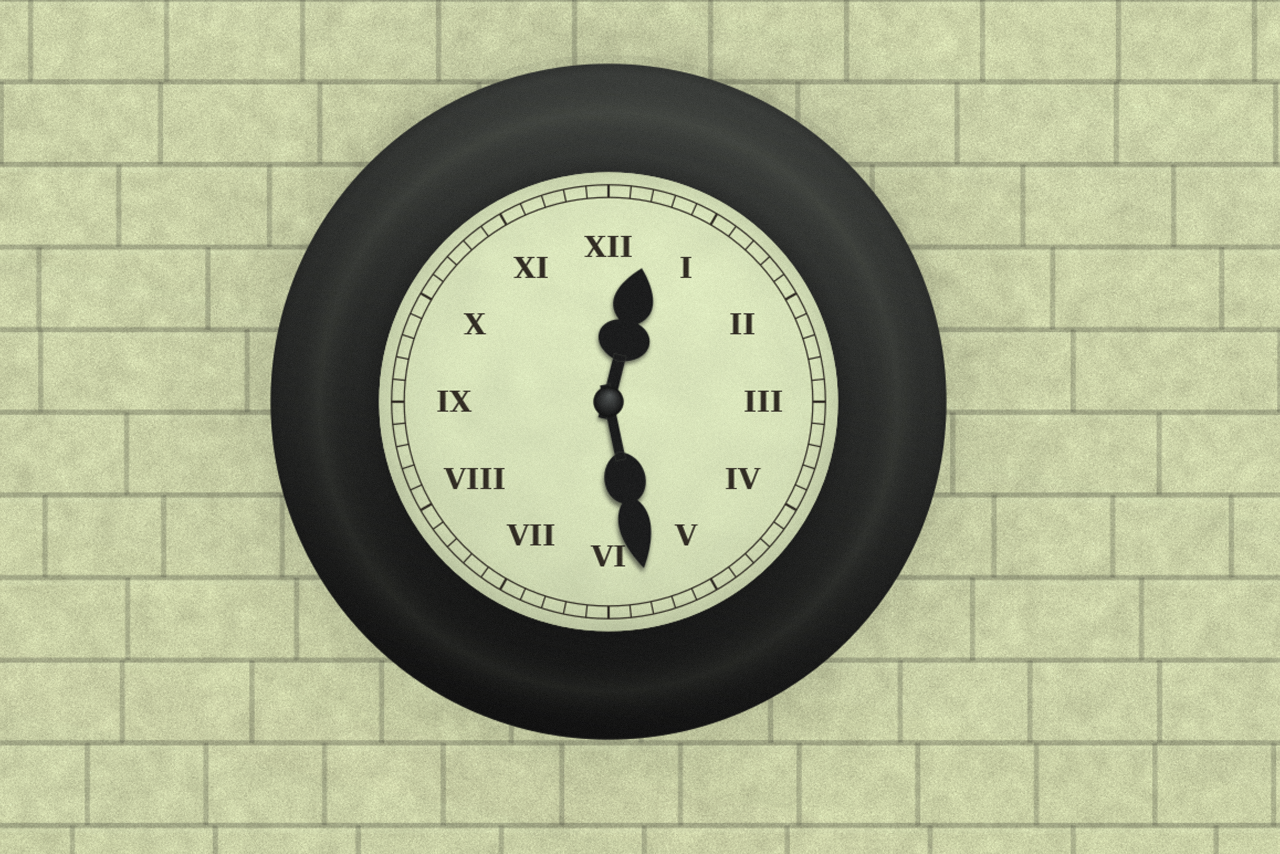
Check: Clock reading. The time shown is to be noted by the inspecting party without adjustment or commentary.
12:28
